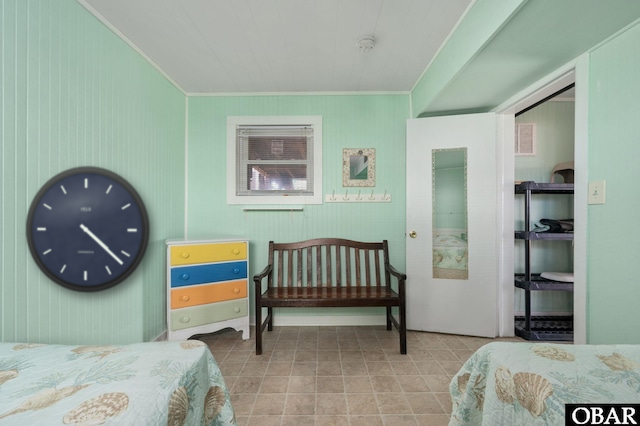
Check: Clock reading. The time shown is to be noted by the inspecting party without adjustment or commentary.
4:22
